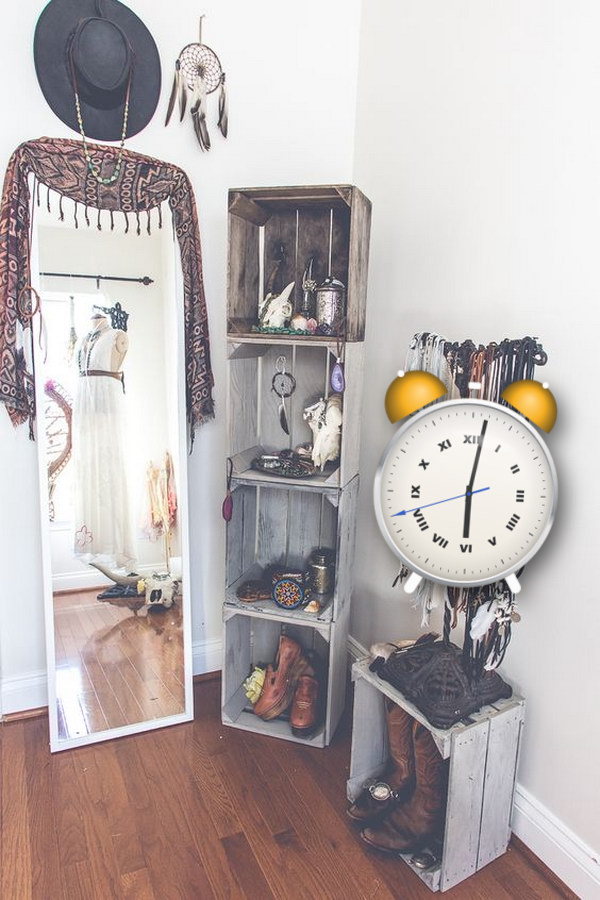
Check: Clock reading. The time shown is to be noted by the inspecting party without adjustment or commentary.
6:01:42
